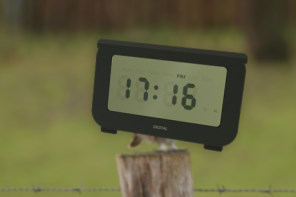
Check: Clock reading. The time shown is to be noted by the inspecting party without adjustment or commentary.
17:16
